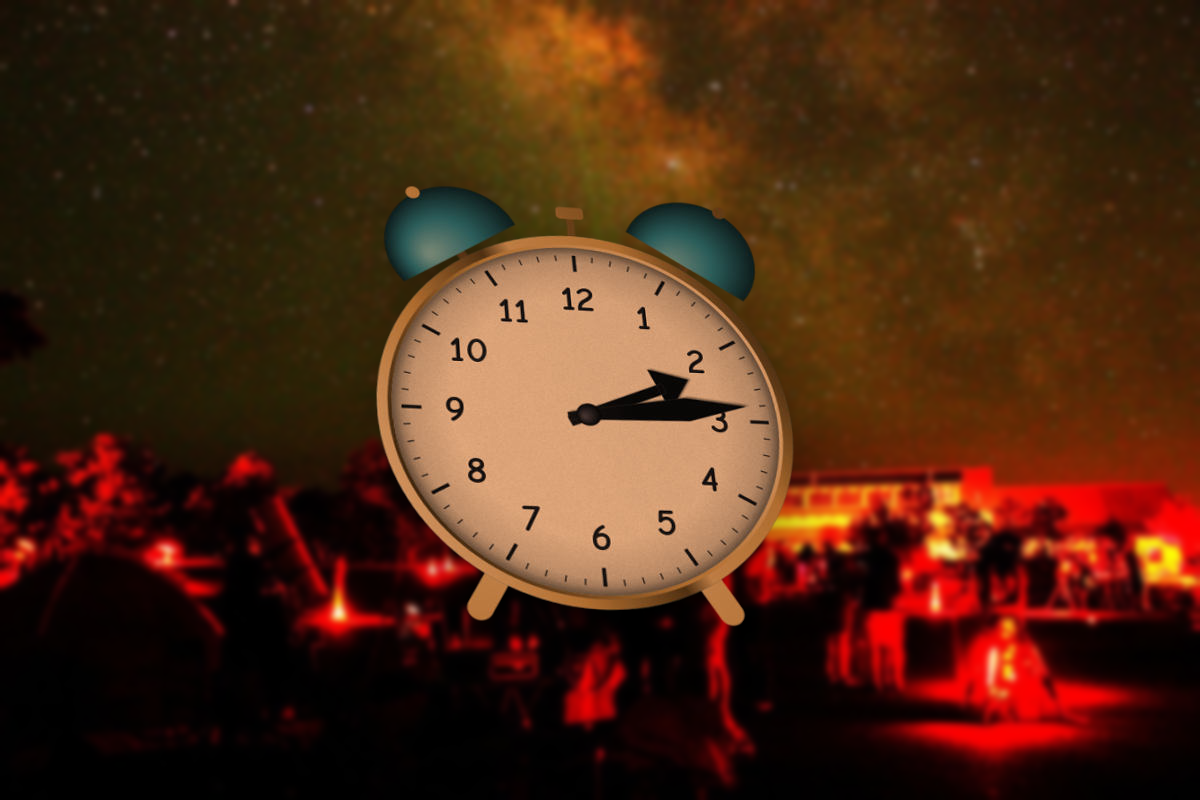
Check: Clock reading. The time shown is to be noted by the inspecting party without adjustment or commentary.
2:14
